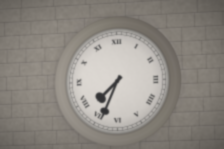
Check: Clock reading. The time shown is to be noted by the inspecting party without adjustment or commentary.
7:34
